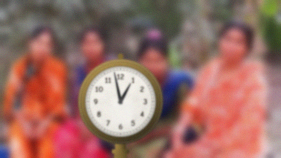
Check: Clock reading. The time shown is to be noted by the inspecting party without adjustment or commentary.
12:58
